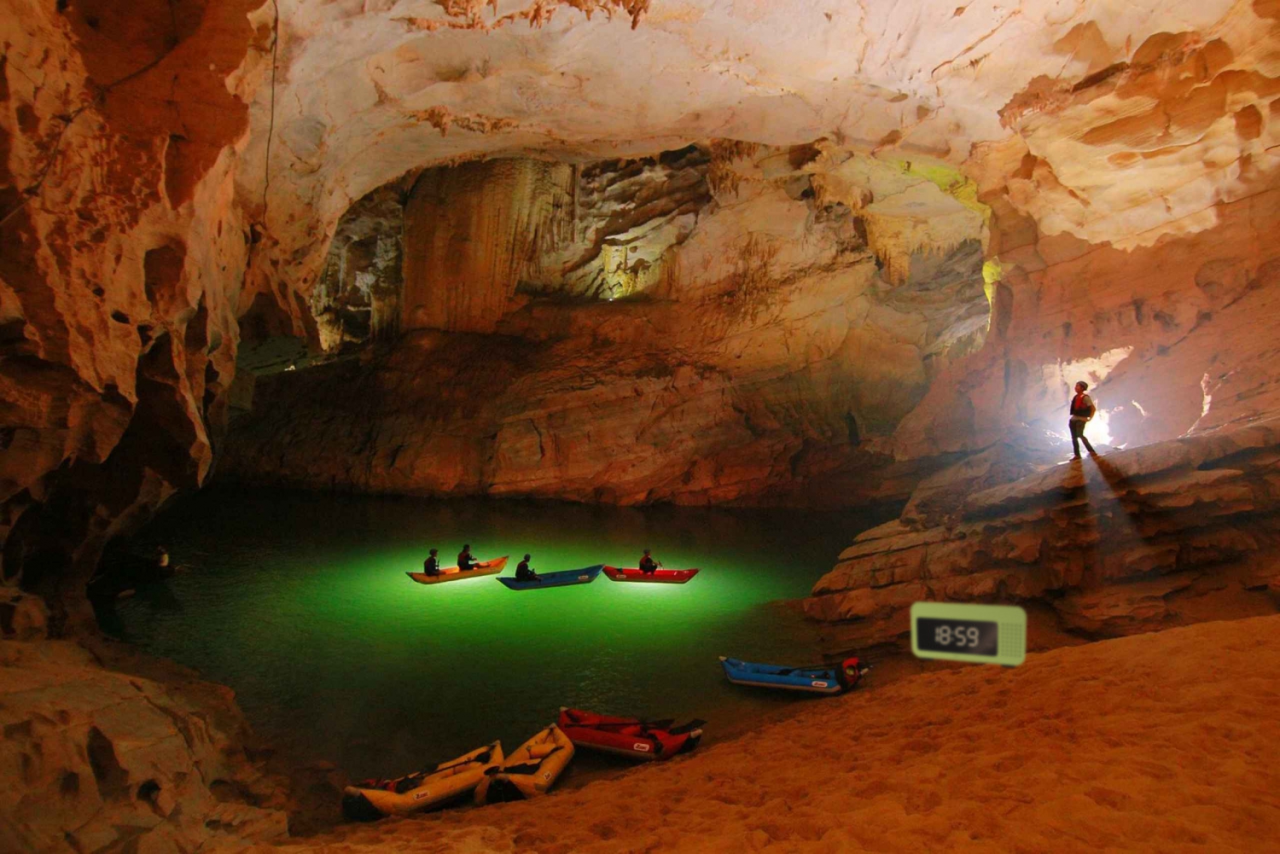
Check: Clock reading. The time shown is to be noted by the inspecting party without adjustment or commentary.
18:59
